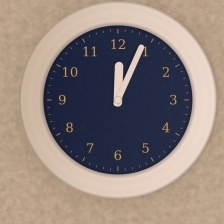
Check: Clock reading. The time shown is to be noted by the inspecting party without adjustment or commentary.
12:04
